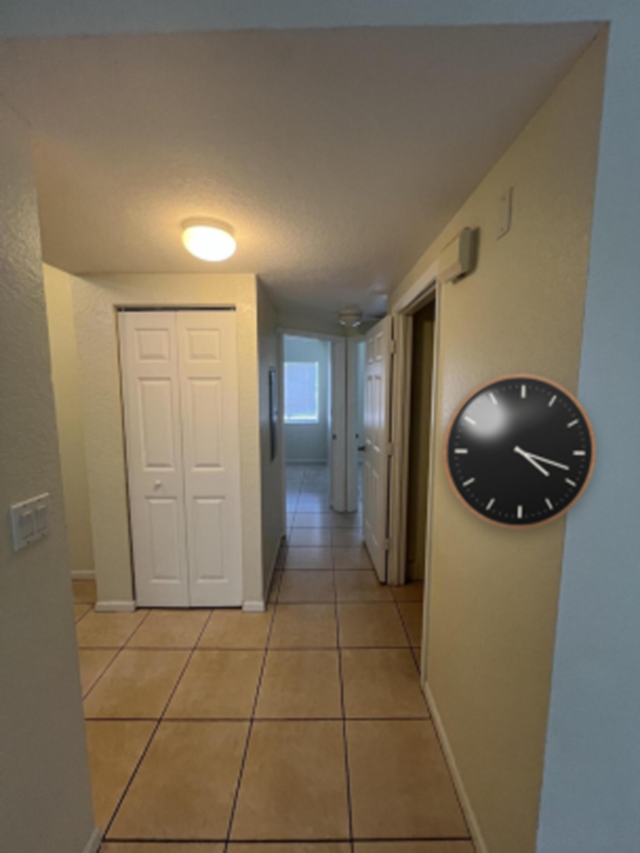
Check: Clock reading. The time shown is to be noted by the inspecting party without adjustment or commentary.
4:18
